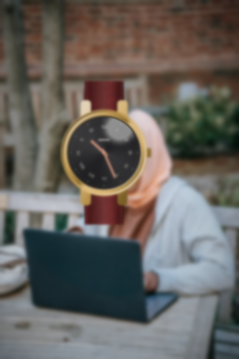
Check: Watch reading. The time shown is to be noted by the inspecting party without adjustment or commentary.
10:26
